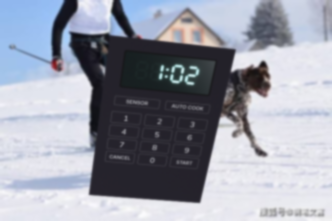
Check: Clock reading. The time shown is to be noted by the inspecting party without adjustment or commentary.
1:02
